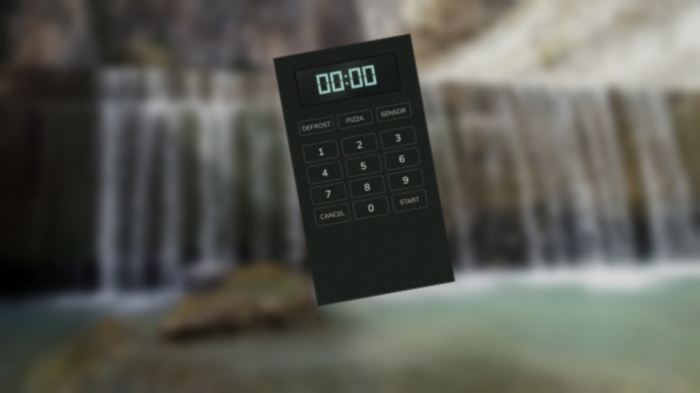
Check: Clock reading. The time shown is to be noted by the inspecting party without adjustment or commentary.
0:00
